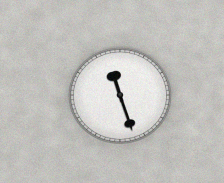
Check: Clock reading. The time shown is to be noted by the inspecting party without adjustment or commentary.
11:27
